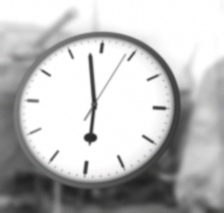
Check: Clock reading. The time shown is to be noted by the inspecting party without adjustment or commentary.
5:58:04
